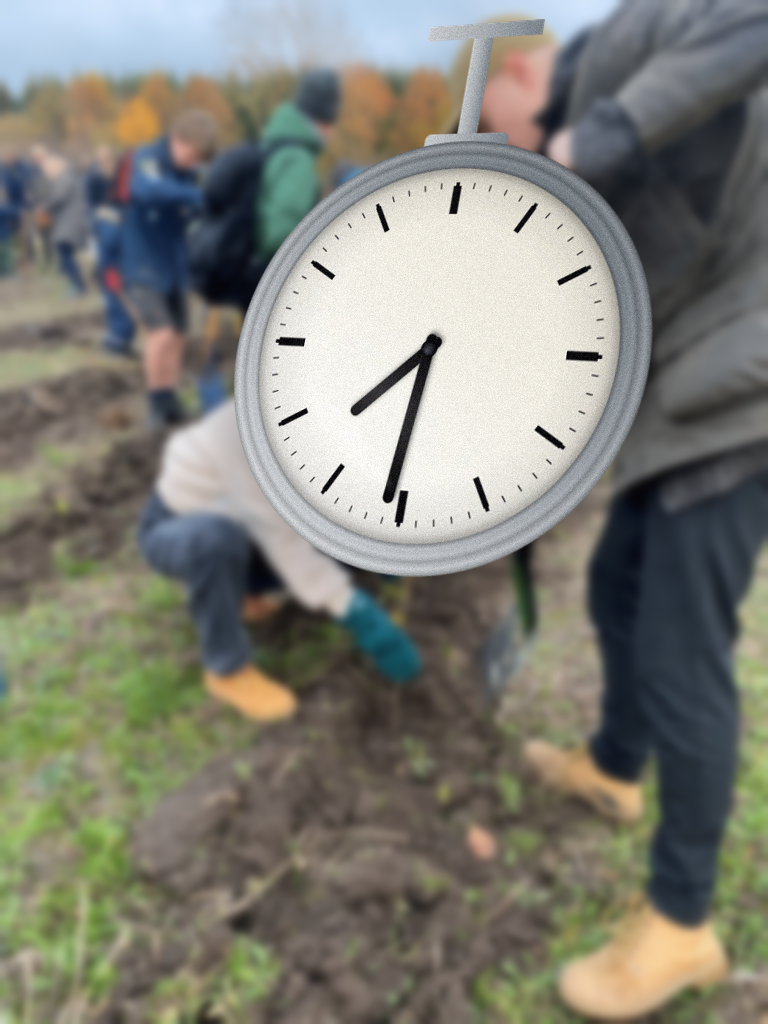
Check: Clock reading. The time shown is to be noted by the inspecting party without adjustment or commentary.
7:31
